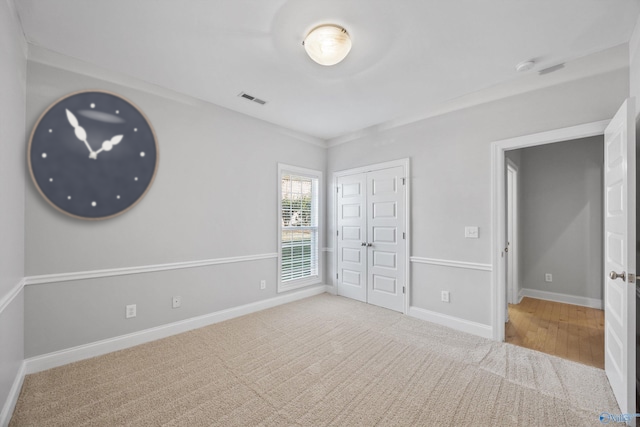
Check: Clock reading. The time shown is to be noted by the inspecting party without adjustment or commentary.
1:55
